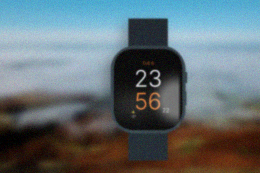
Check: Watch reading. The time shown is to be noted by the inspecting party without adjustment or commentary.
23:56
